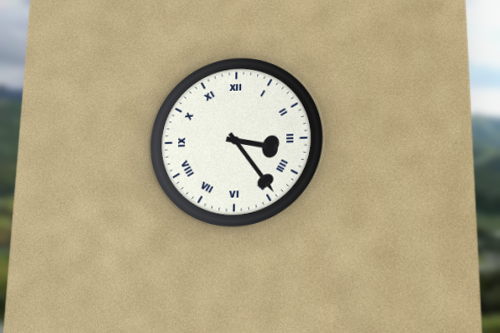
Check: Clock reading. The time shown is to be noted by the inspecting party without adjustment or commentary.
3:24
